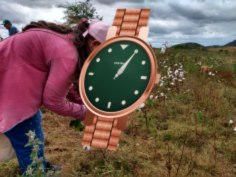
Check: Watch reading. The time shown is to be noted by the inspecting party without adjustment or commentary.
1:05
